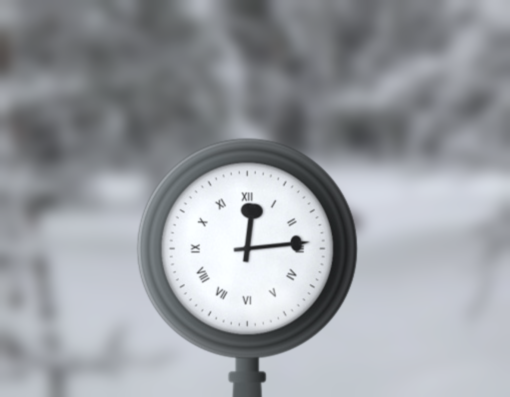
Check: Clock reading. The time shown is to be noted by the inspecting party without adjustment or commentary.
12:14
